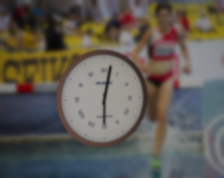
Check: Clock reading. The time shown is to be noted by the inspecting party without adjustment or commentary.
6:02
